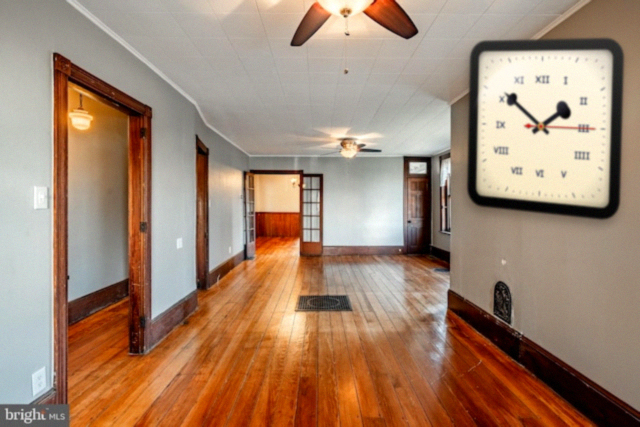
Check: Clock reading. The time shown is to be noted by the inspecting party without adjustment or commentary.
1:51:15
